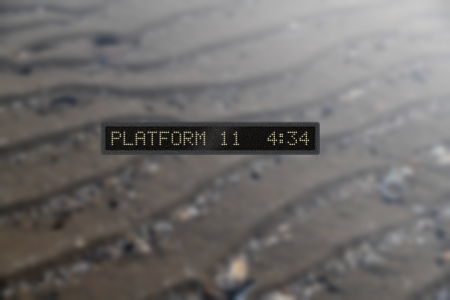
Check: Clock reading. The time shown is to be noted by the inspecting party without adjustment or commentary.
4:34
